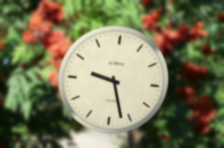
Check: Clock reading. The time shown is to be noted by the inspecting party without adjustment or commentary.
9:27
